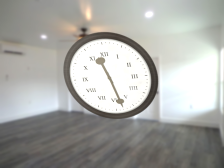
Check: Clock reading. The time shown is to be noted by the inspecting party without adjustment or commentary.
11:28
